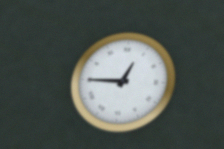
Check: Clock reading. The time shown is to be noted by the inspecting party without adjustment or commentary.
12:45
